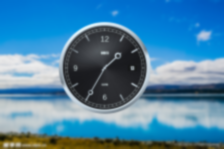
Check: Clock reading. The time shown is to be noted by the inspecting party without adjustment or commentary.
1:35
